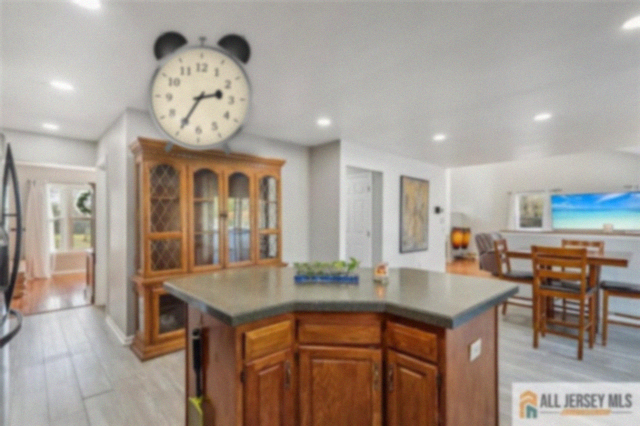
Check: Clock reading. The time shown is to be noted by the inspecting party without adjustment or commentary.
2:35
